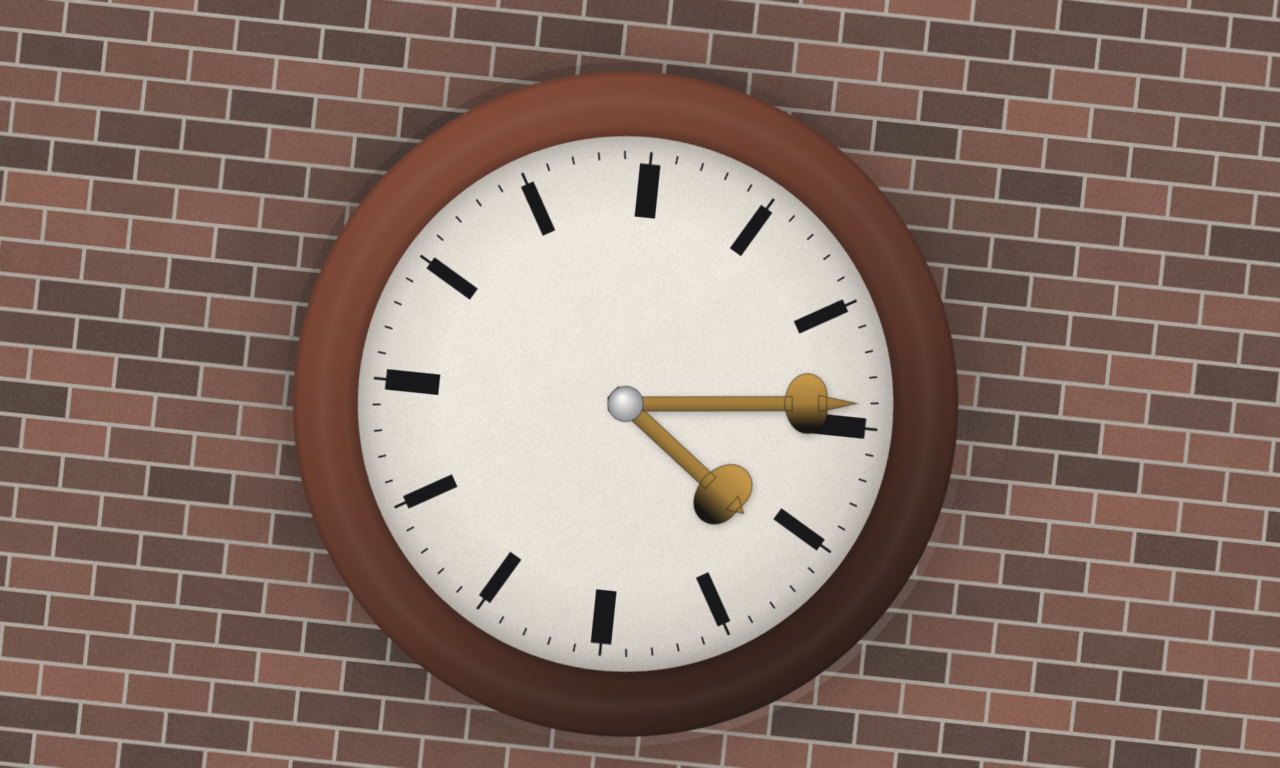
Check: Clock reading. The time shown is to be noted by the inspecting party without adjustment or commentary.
4:14
